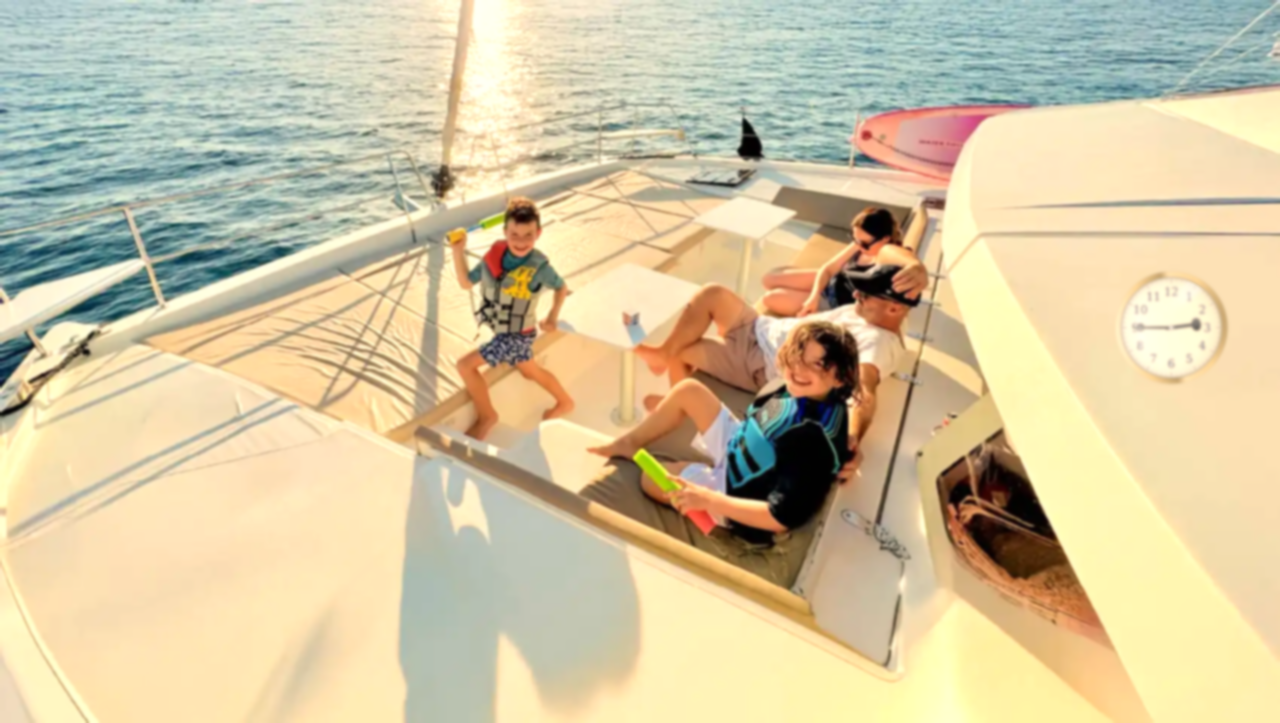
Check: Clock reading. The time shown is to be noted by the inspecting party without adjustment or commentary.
2:45
